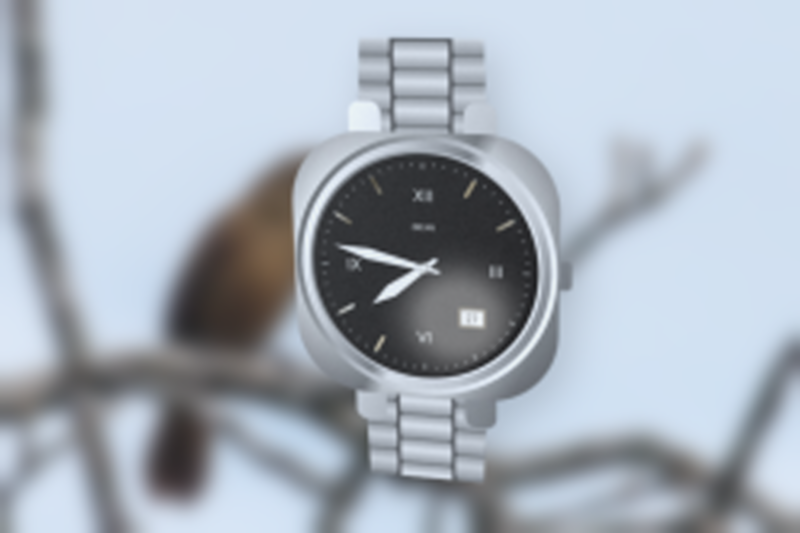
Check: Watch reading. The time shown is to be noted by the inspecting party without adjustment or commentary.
7:47
